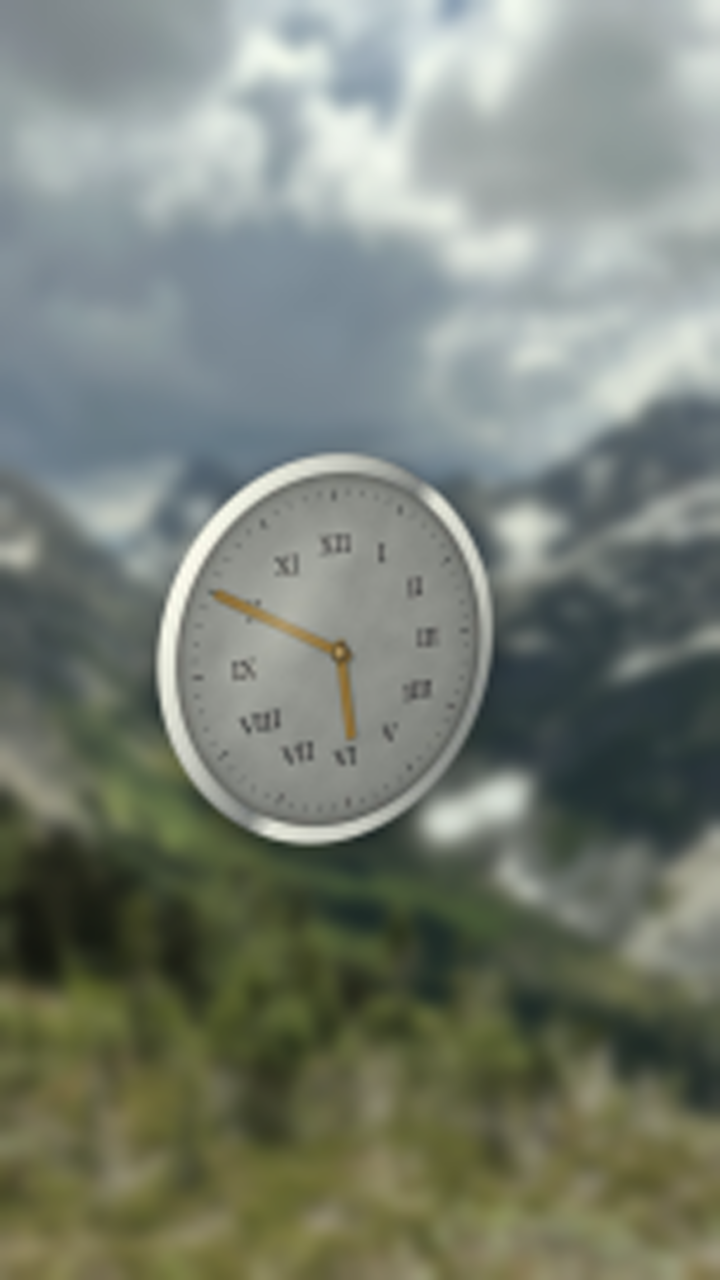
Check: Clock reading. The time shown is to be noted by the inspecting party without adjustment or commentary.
5:50
